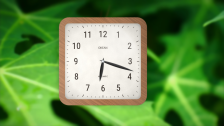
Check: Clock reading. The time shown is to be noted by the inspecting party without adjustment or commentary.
6:18
